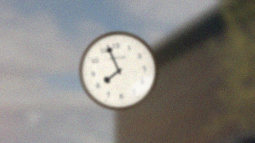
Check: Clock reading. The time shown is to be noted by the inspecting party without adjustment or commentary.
7:57
